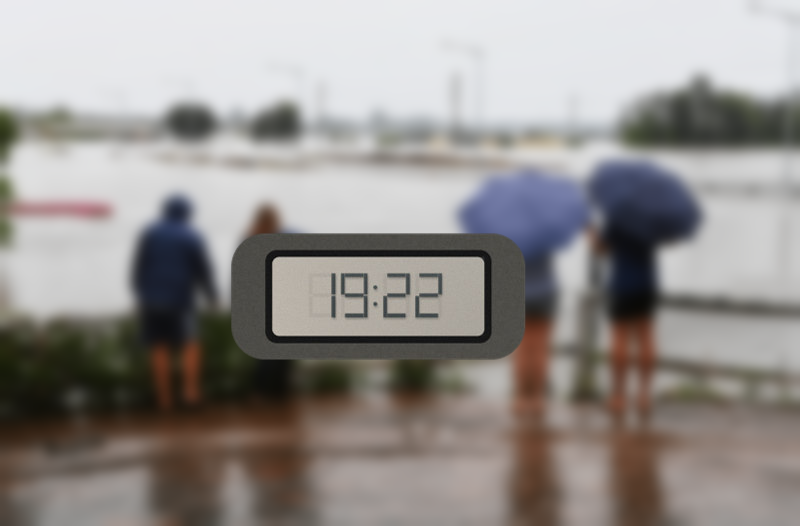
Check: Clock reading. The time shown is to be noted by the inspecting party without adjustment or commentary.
19:22
